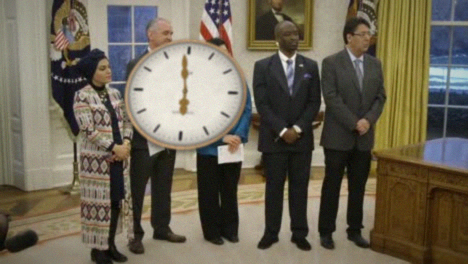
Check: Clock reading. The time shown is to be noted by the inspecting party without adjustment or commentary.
5:59
